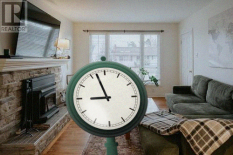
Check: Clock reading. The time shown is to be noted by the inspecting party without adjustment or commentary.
8:57
